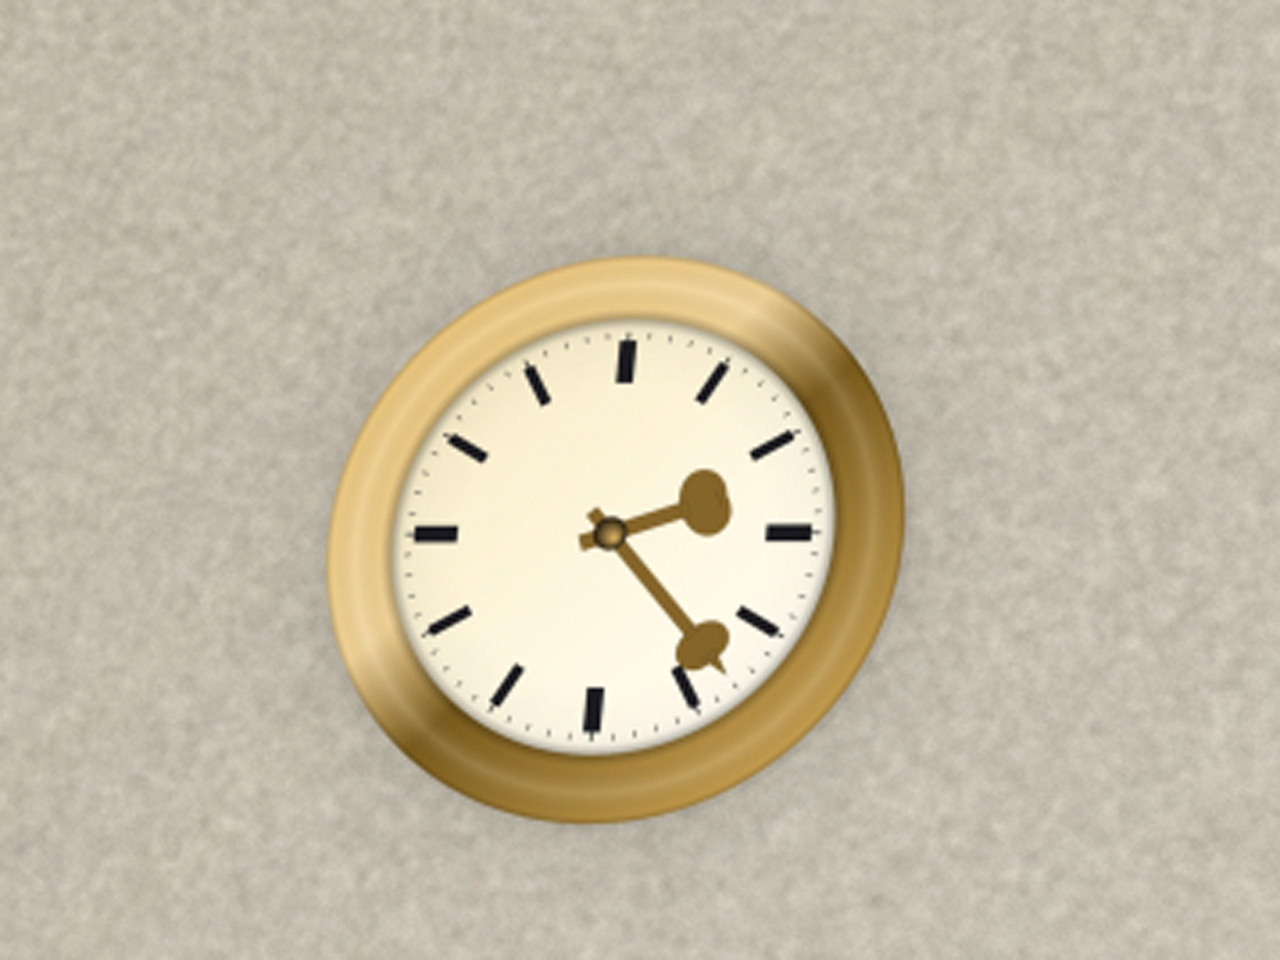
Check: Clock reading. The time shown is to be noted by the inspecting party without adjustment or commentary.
2:23
